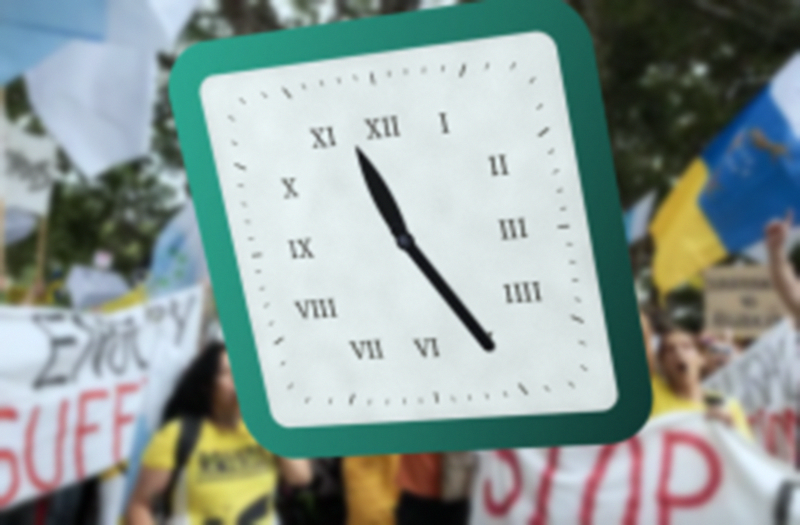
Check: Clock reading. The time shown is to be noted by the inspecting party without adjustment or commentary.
11:25
